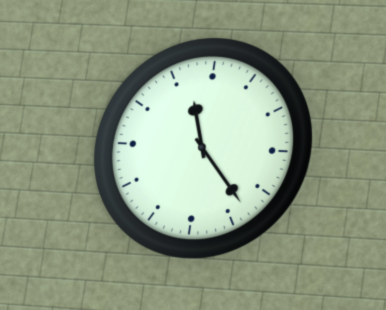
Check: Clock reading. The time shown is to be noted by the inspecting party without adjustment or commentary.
11:23
